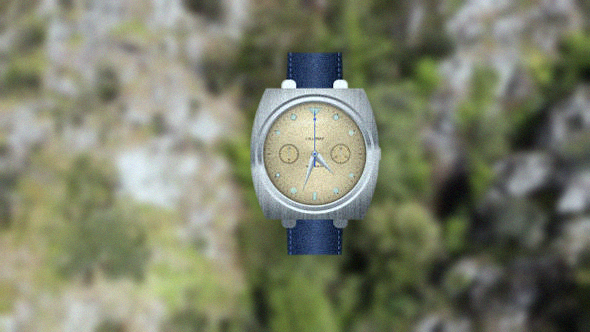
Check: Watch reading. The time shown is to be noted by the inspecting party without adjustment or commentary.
4:33
